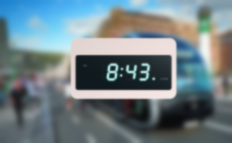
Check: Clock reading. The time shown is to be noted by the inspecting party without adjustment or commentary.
8:43
